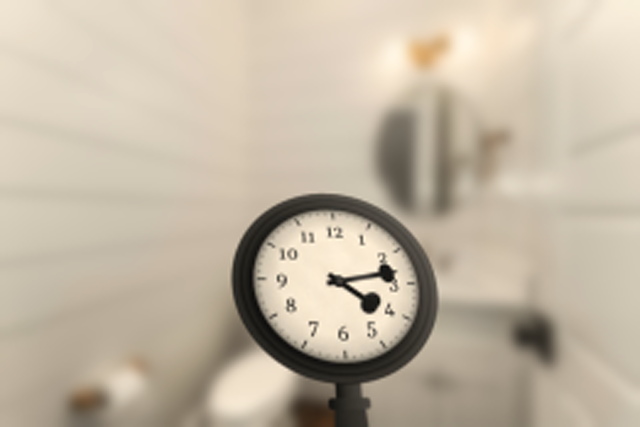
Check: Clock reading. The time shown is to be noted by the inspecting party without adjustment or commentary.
4:13
